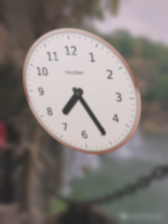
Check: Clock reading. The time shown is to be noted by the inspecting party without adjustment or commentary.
7:25
